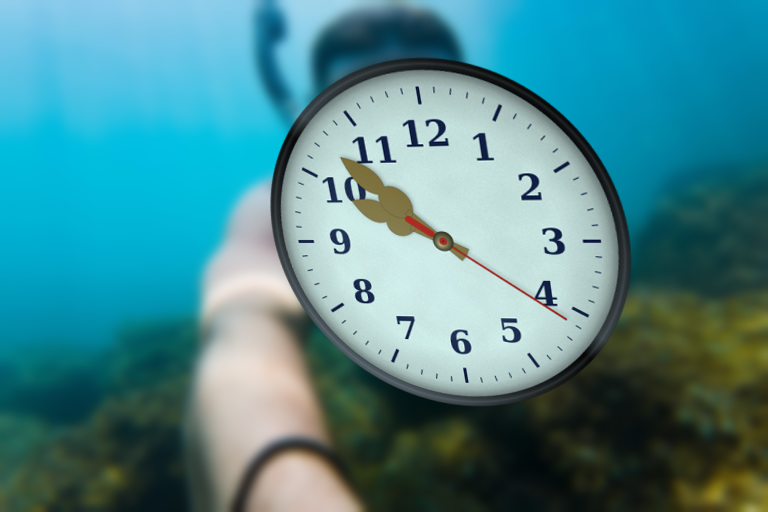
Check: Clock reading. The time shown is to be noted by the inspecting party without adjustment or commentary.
9:52:21
